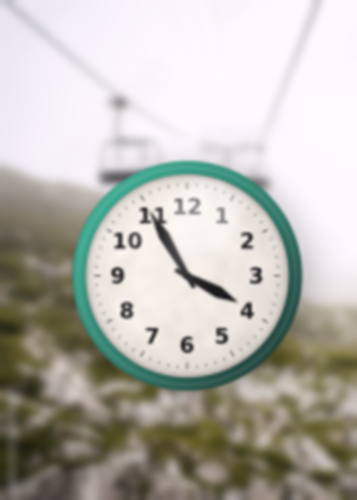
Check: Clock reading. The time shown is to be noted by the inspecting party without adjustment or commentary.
3:55
